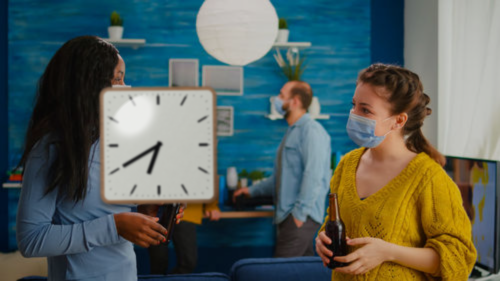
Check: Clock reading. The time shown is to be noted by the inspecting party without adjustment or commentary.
6:40
